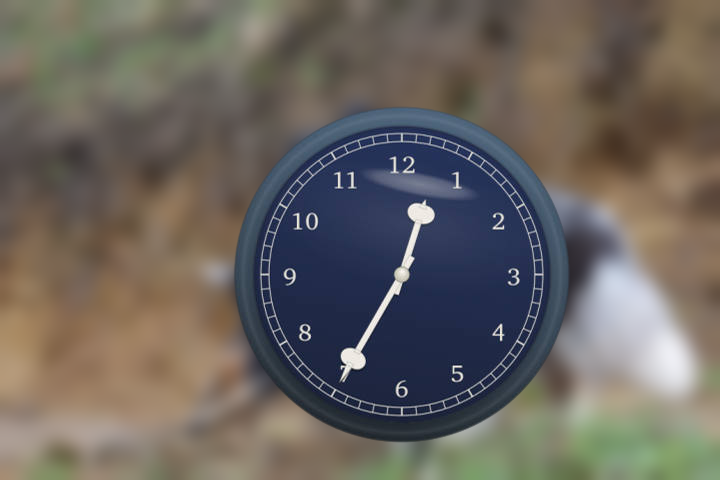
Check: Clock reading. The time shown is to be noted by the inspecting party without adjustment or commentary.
12:35
